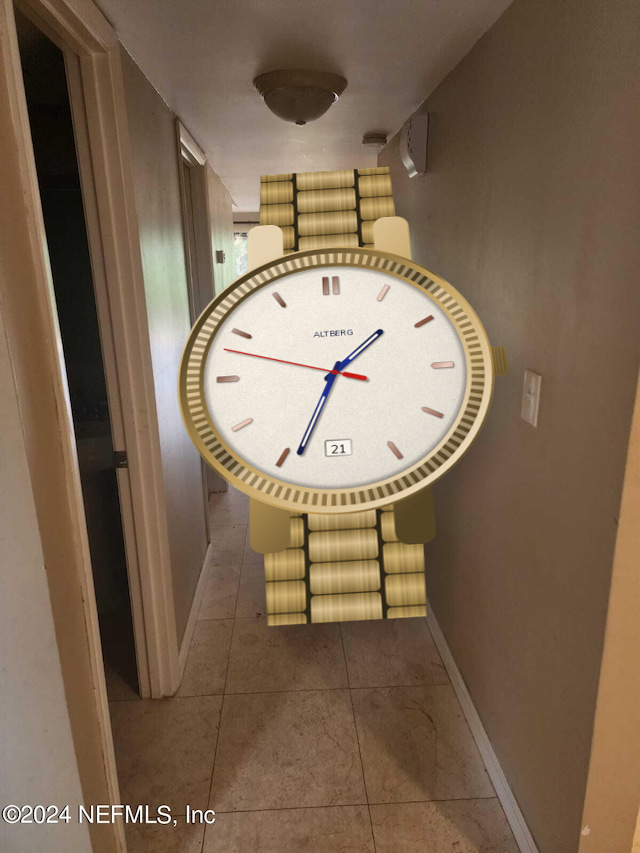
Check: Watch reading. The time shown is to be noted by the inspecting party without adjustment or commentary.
1:33:48
